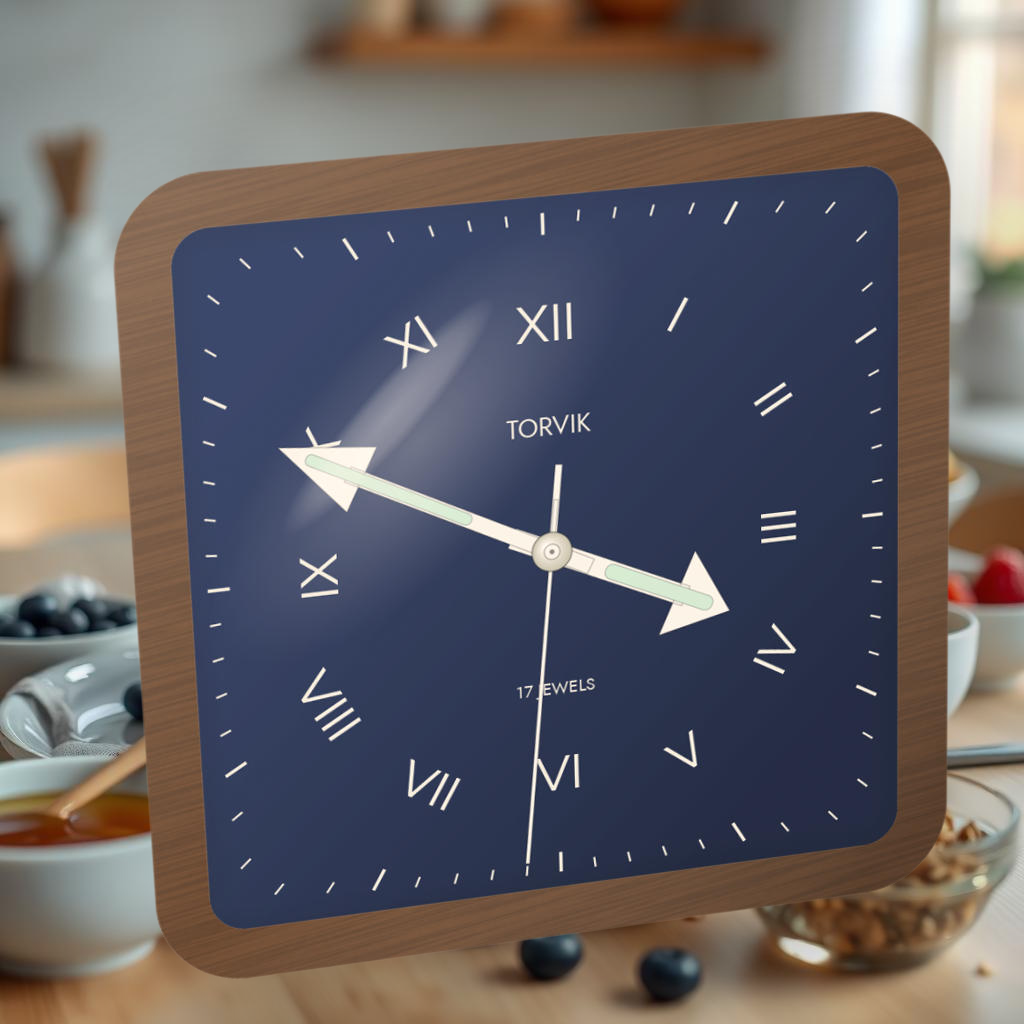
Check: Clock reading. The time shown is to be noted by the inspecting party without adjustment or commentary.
3:49:31
